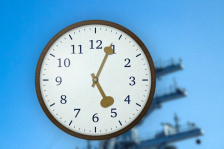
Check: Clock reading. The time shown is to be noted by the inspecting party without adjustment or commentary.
5:04
